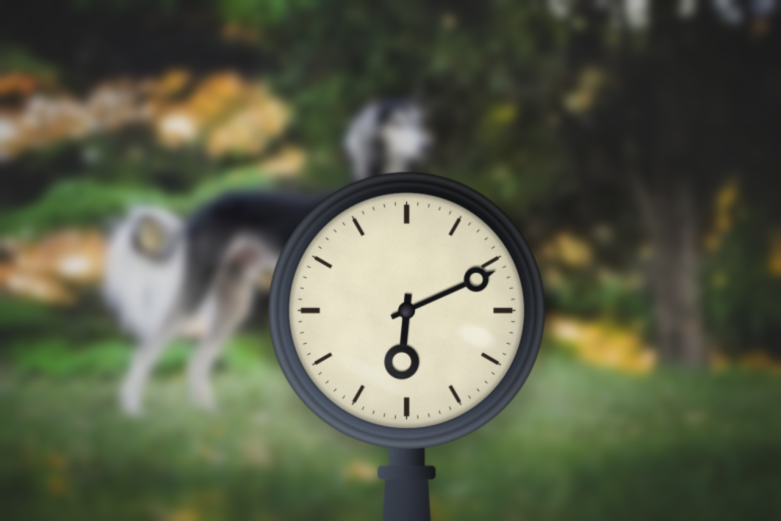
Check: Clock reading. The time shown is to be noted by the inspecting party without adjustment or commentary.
6:11
